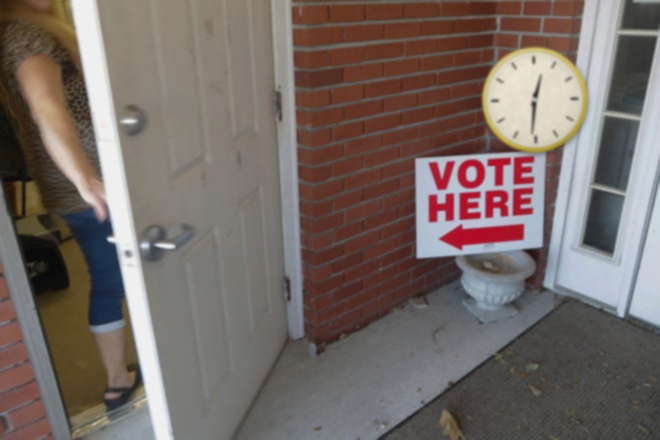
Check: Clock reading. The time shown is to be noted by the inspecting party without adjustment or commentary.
12:31
